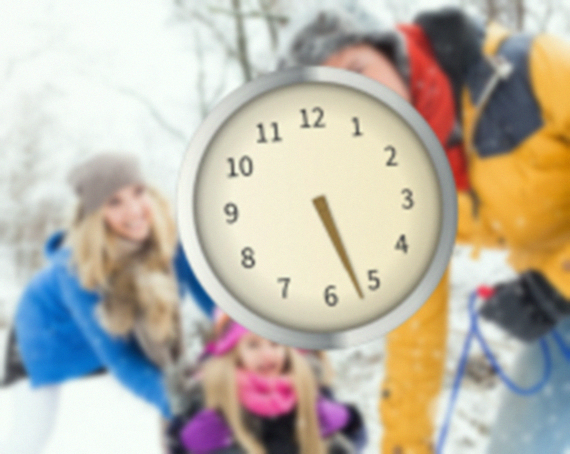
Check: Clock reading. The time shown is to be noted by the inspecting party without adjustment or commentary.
5:27
